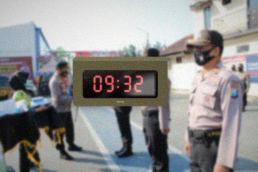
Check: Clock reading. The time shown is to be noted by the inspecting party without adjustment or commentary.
9:32
